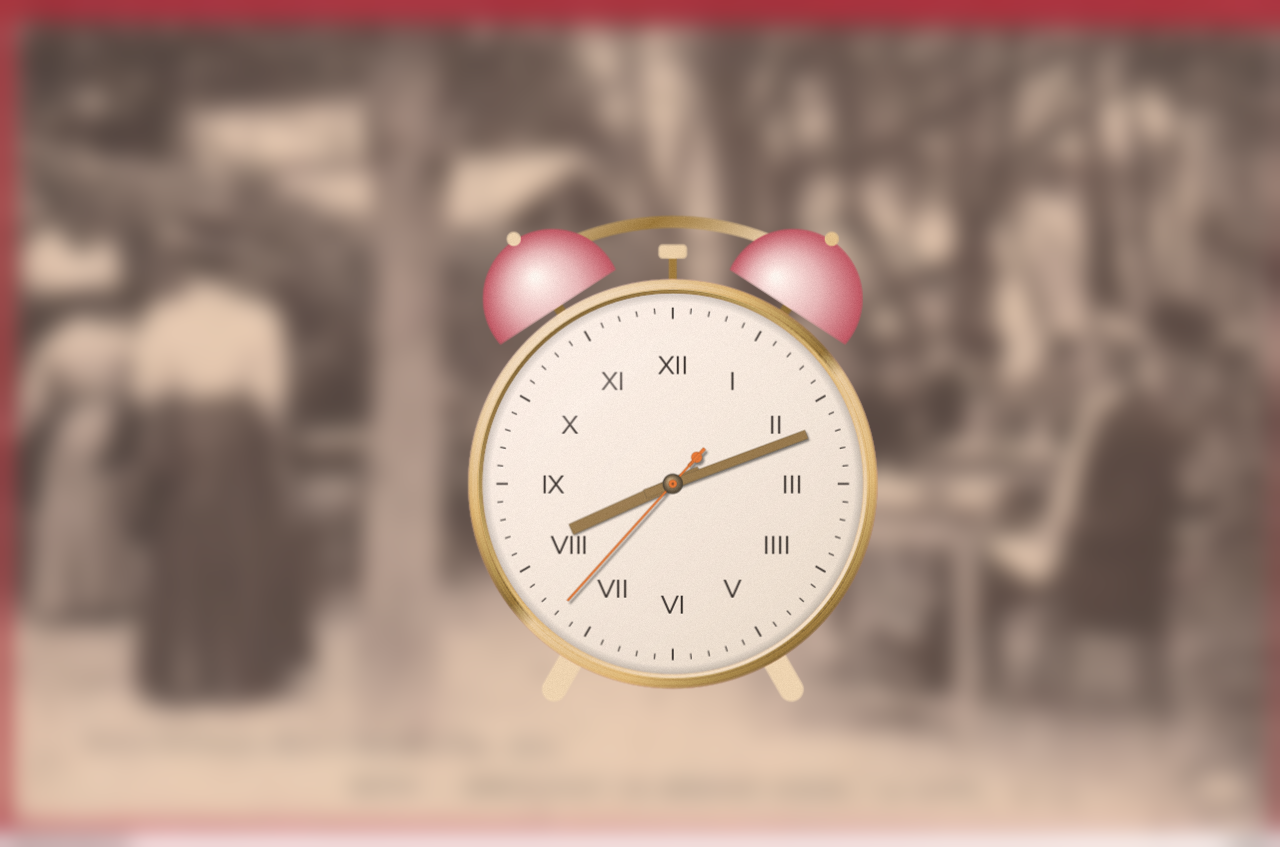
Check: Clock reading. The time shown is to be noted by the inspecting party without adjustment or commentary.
8:11:37
